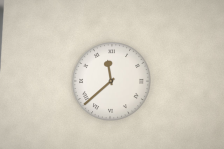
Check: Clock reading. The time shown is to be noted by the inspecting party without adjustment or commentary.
11:38
